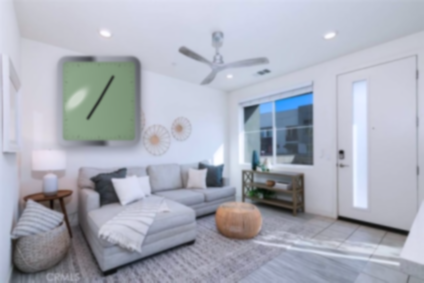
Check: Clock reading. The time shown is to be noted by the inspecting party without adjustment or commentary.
7:05
